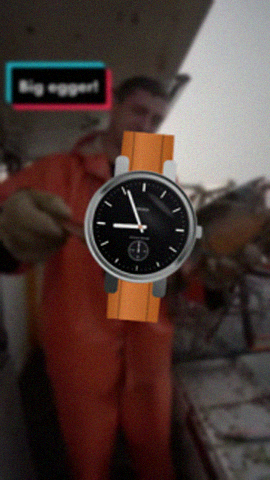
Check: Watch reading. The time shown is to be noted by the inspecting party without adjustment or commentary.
8:56
